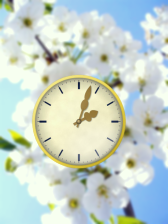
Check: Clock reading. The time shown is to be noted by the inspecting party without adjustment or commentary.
2:03
